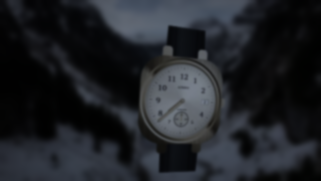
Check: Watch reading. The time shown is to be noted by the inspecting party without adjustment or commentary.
7:38
